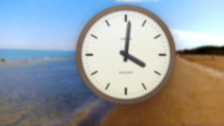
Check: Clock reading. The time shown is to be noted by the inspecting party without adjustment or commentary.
4:01
